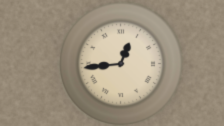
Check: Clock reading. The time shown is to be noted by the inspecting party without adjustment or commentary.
12:44
